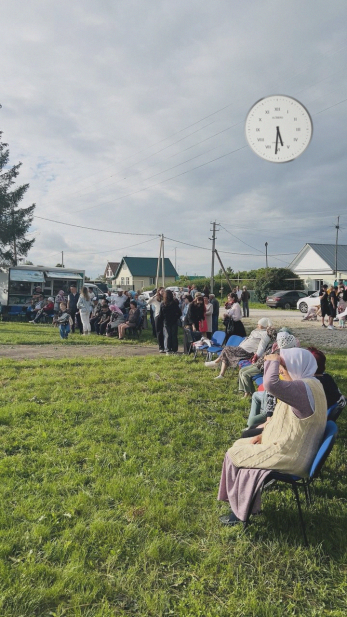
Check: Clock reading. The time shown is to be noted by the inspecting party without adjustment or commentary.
5:31
